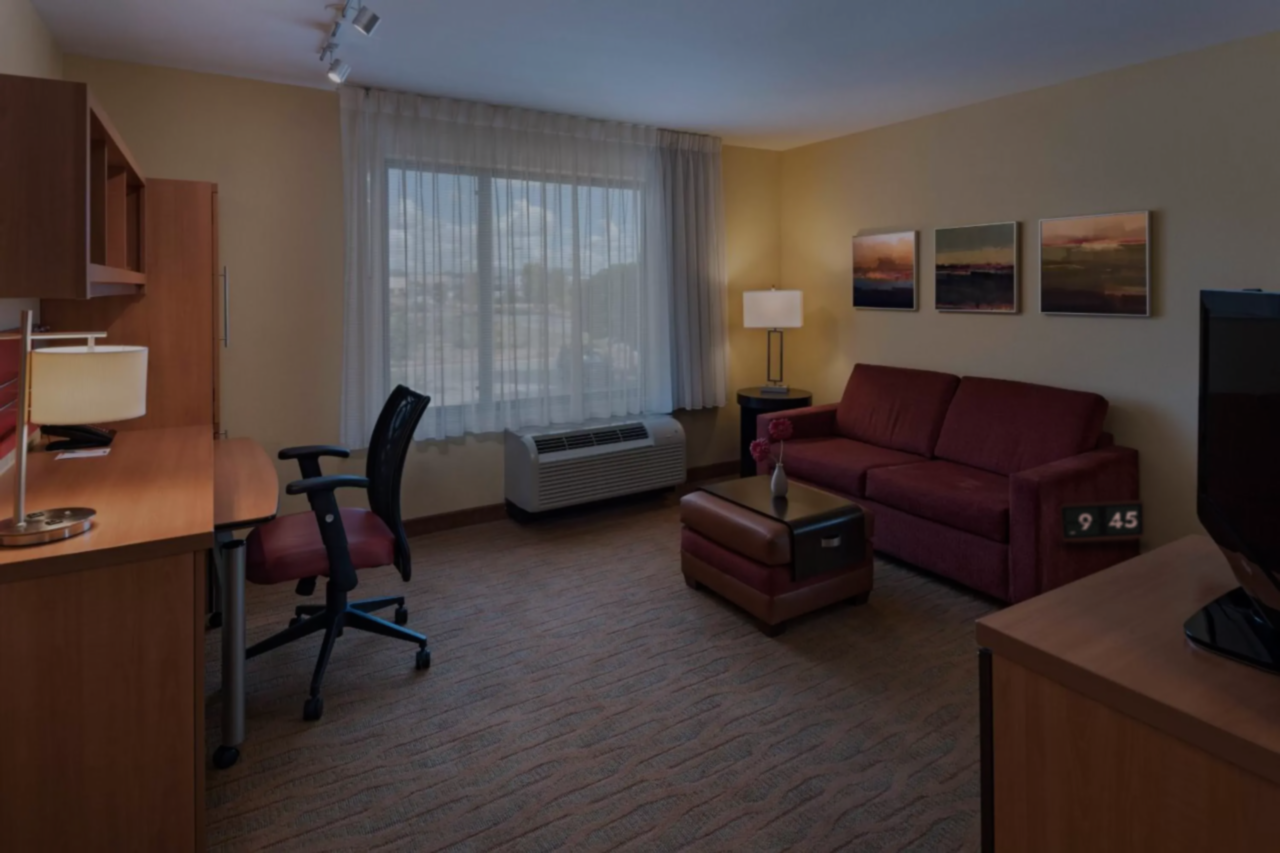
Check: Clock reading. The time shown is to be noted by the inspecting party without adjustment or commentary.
9:45
